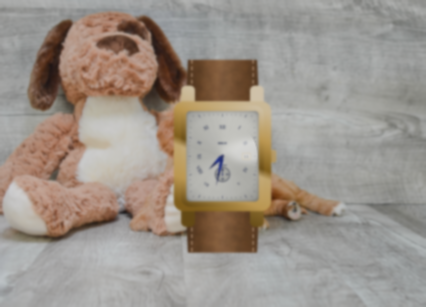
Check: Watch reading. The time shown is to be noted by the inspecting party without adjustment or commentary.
7:32
